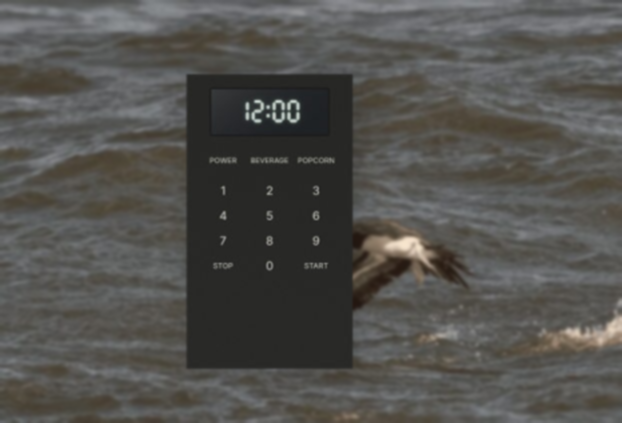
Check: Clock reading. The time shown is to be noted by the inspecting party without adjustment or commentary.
12:00
